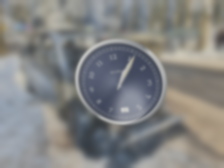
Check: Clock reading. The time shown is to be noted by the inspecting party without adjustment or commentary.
1:06
